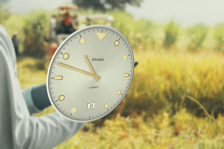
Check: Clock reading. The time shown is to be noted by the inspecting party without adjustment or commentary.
10:48
